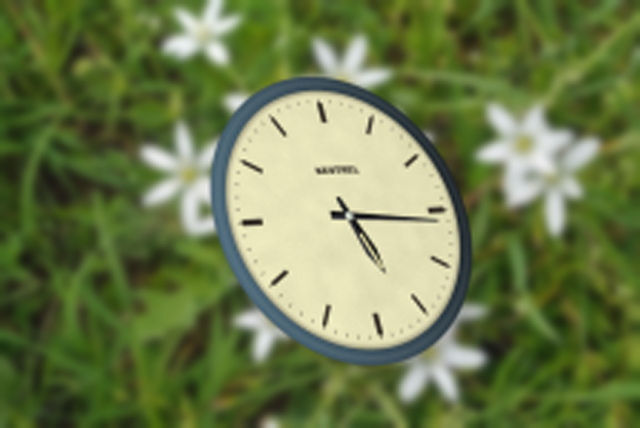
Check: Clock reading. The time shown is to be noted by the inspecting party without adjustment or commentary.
5:16
